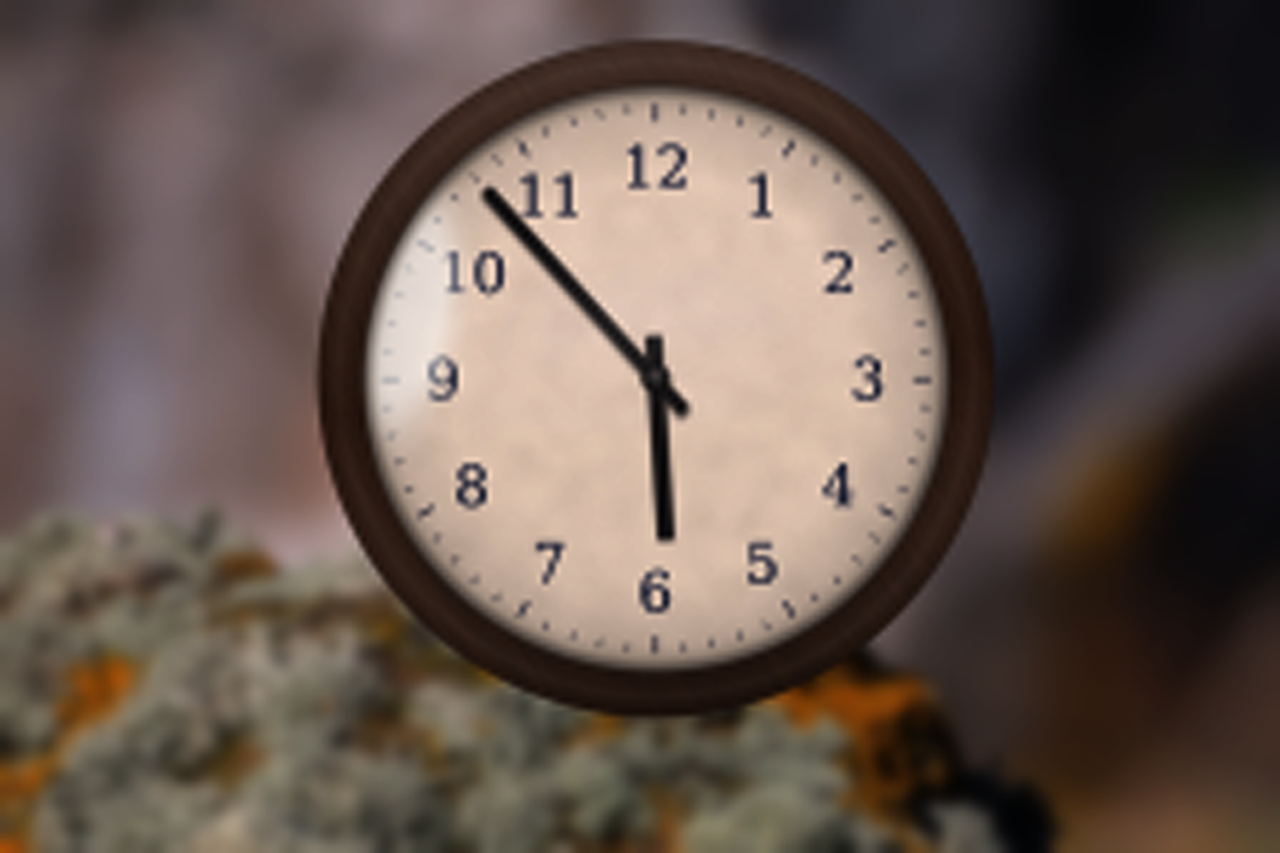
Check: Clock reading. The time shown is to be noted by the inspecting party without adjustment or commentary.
5:53
